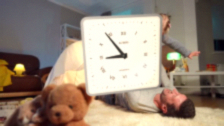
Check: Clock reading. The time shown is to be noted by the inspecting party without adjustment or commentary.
8:54
